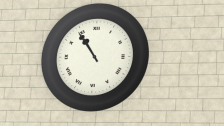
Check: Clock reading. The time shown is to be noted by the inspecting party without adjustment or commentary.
10:54
